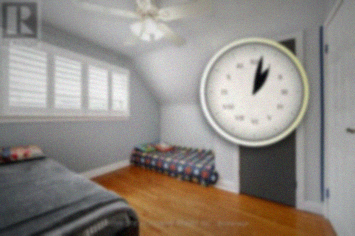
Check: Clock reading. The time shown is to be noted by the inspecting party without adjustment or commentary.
1:02
